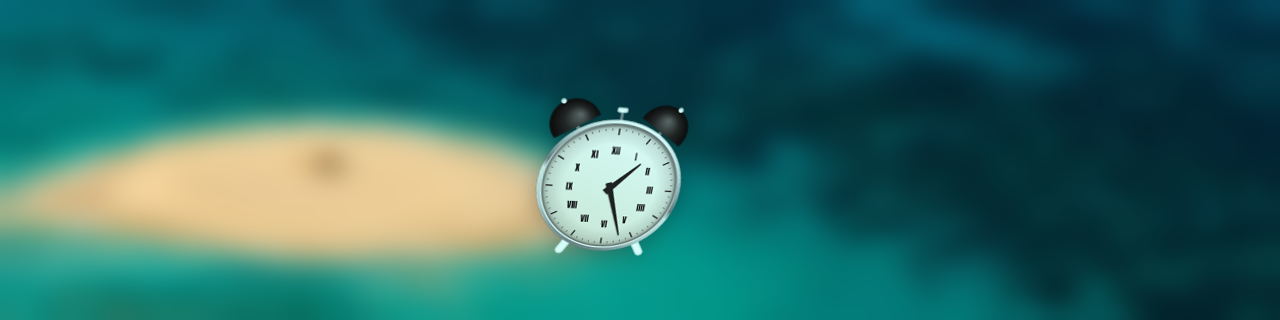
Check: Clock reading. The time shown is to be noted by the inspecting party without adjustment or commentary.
1:27
